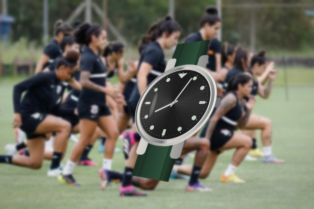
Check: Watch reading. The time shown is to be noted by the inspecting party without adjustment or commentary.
8:04
